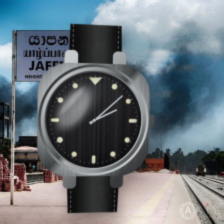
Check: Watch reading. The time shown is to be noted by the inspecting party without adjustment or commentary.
2:08
